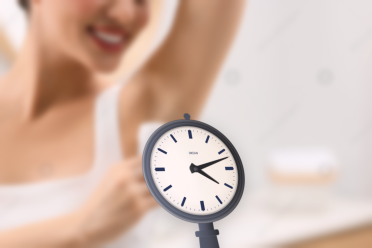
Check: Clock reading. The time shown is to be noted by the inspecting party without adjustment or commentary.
4:12
